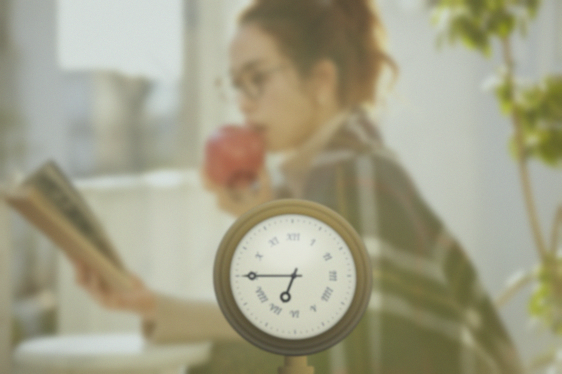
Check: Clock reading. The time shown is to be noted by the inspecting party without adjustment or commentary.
6:45
